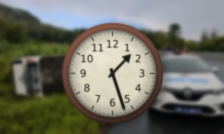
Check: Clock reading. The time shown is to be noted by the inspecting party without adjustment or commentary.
1:27
